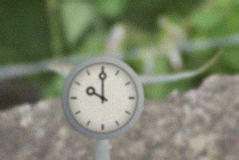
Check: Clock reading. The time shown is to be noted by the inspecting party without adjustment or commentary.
10:00
